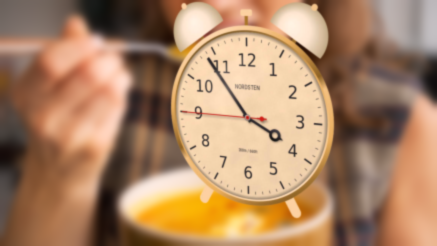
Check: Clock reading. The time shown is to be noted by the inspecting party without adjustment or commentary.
3:53:45
